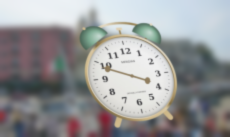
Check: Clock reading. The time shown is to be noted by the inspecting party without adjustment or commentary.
3:49
